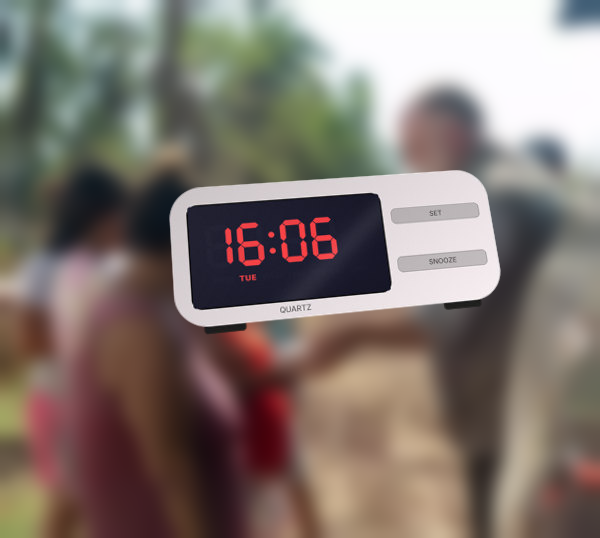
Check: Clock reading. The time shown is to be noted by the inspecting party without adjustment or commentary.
16:06
